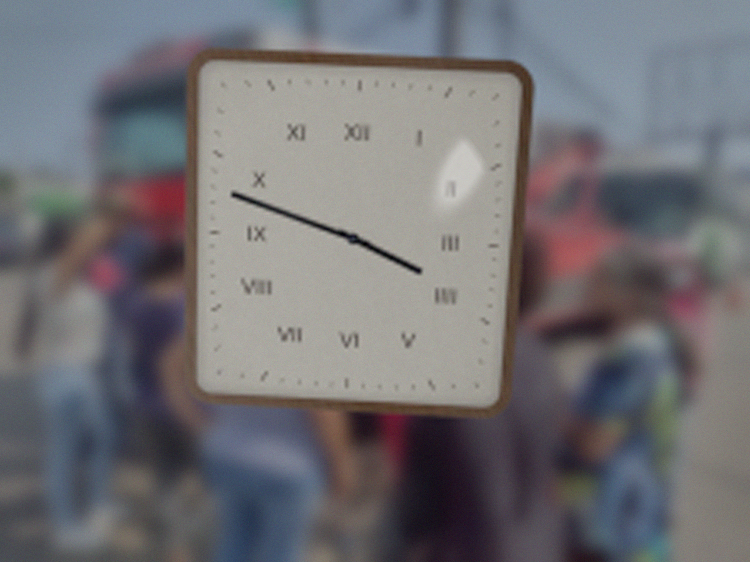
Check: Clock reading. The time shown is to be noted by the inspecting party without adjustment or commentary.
3:48
